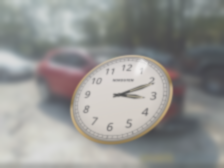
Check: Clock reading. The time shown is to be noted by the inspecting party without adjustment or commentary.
3:11
